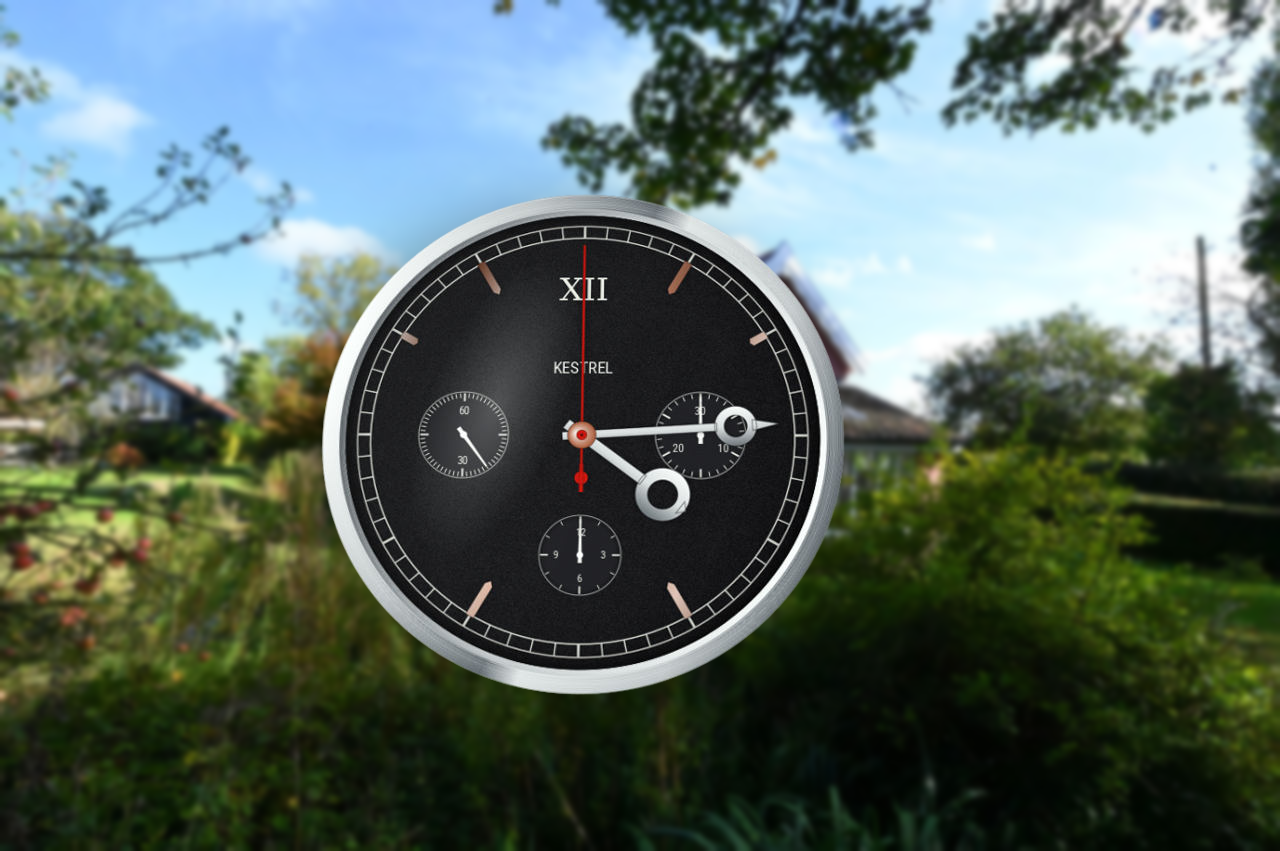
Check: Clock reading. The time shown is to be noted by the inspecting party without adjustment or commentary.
4:14:24
